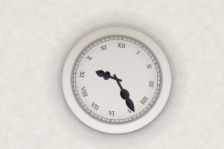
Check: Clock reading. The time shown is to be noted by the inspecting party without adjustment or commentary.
9:24
